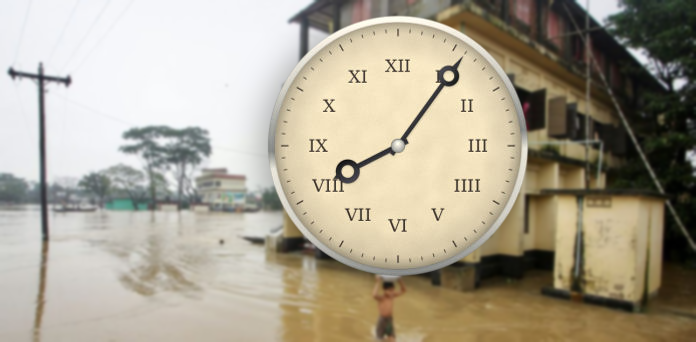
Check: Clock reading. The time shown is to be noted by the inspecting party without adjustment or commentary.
8:06
